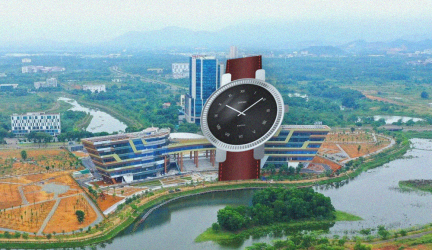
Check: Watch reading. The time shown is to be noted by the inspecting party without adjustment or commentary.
10:09
